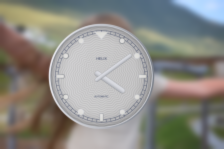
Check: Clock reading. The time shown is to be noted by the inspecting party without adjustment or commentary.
4:09
